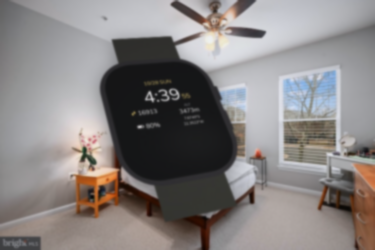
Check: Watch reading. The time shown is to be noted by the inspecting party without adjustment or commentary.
4:39
